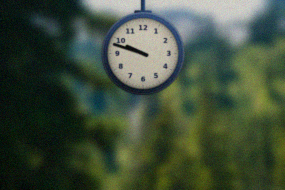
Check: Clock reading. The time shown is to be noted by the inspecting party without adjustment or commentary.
9:48
